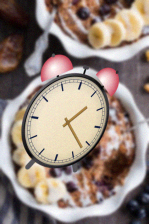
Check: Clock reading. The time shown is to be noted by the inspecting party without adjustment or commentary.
1:22
